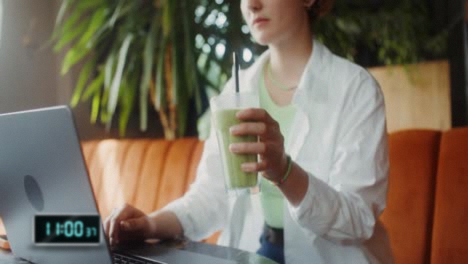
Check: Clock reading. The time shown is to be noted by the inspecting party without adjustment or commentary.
11:00
